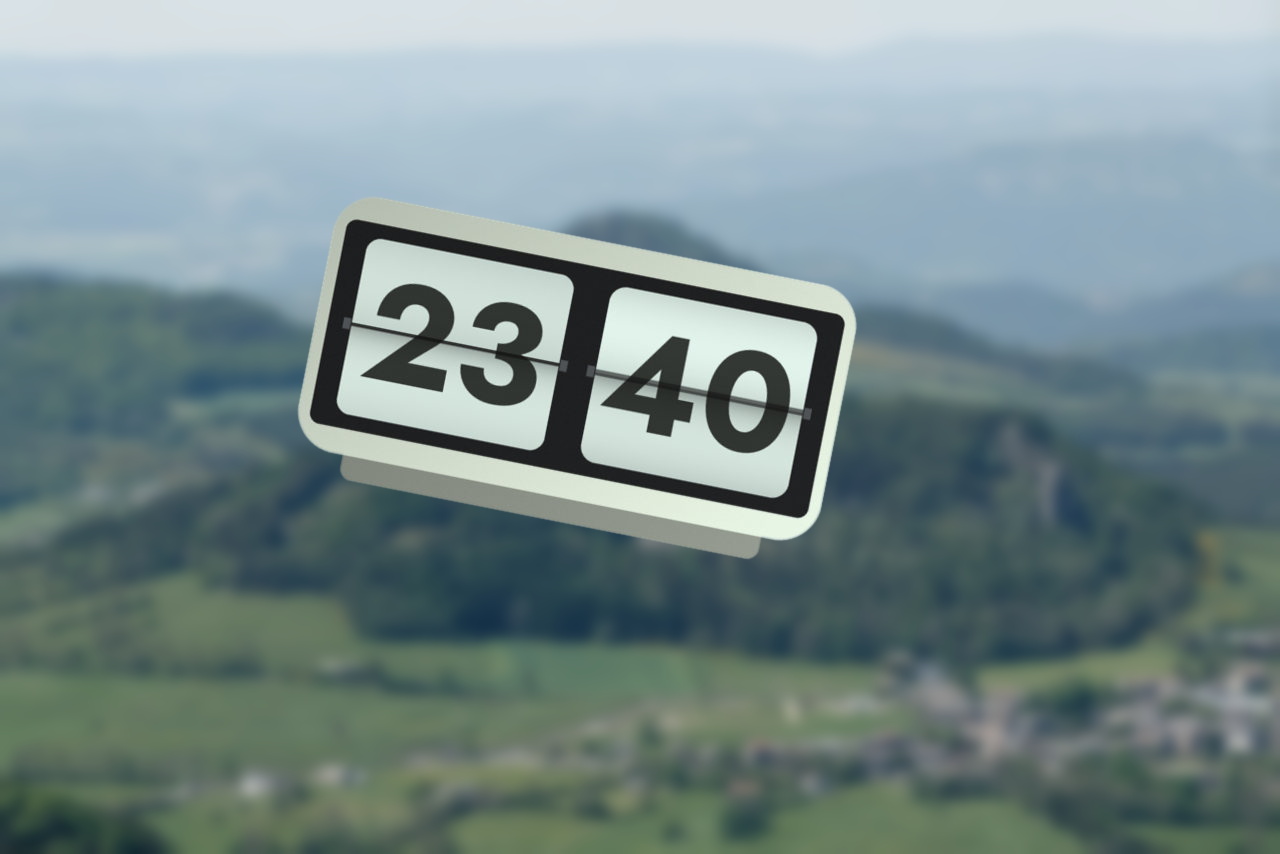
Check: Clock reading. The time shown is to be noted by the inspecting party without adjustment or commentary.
23:40
